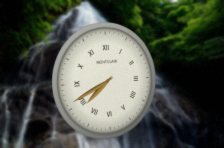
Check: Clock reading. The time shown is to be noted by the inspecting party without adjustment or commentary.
7:41
